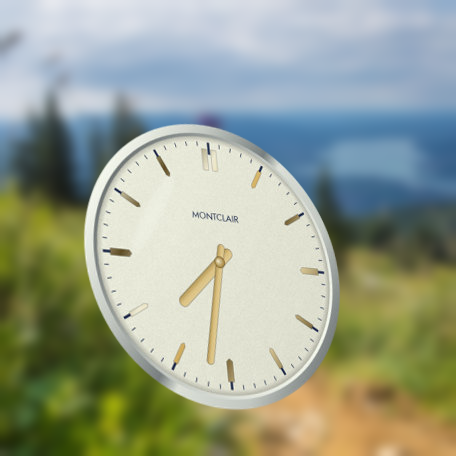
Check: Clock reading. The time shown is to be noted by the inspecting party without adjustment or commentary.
7:32
